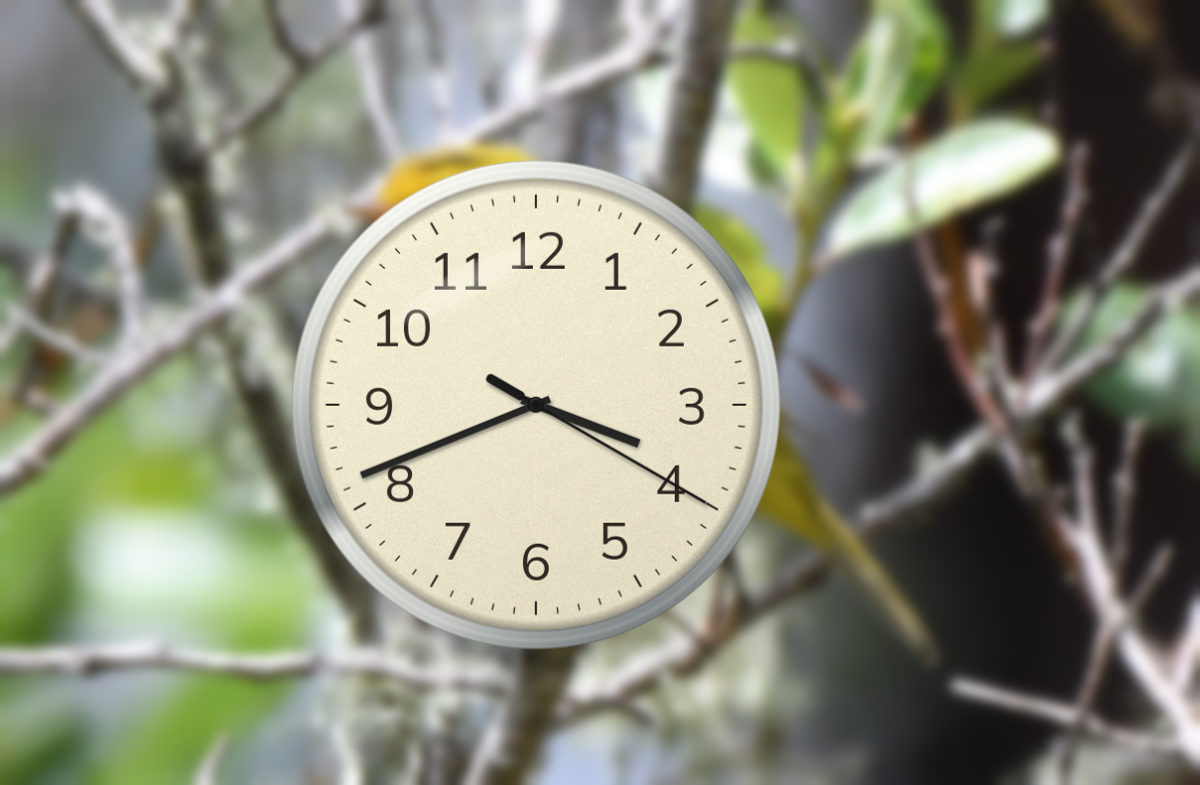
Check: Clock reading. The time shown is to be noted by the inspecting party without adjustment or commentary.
3:41:20
